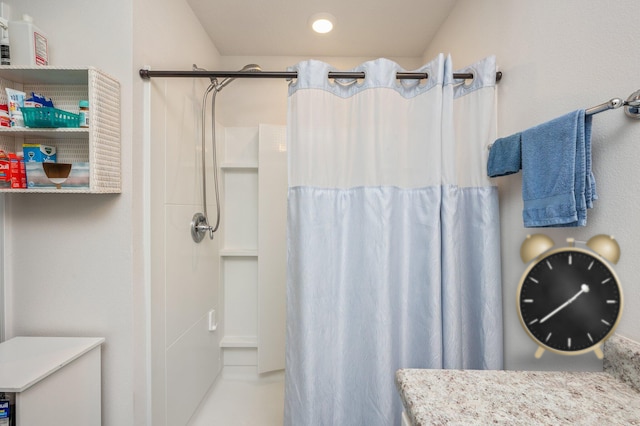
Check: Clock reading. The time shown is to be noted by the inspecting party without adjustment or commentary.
1:39
